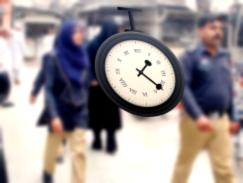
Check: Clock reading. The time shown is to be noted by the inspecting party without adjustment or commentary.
1:22
